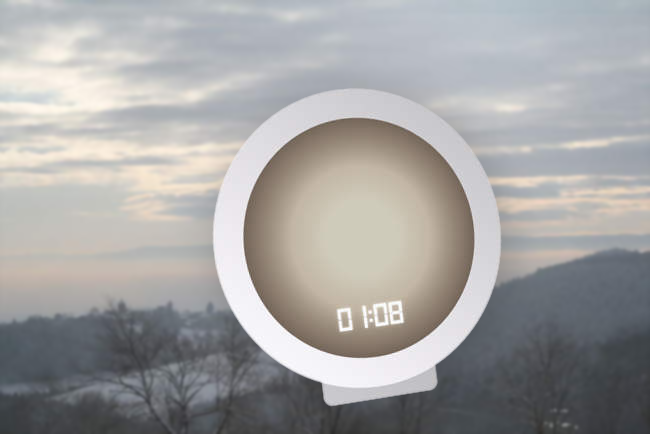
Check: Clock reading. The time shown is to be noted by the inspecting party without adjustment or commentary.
1:08
